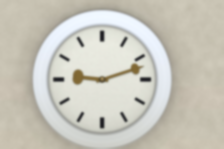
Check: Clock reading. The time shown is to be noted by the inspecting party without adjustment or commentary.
9:12
